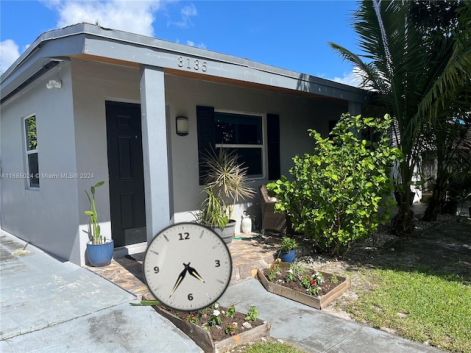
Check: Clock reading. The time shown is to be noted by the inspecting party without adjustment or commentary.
4:36
